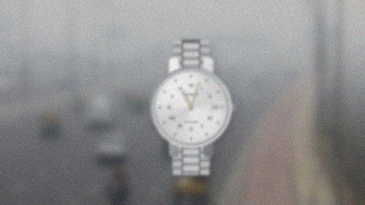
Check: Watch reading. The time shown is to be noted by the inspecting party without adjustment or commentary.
11:03
